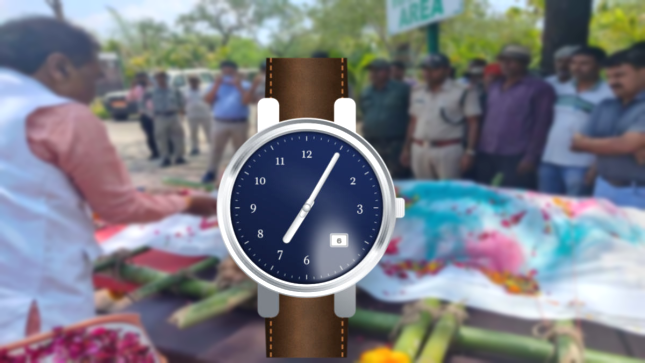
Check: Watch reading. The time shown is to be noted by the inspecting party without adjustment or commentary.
7:05
